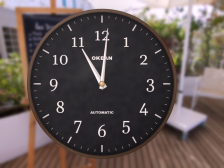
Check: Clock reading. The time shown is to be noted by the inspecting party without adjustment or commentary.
11:01
